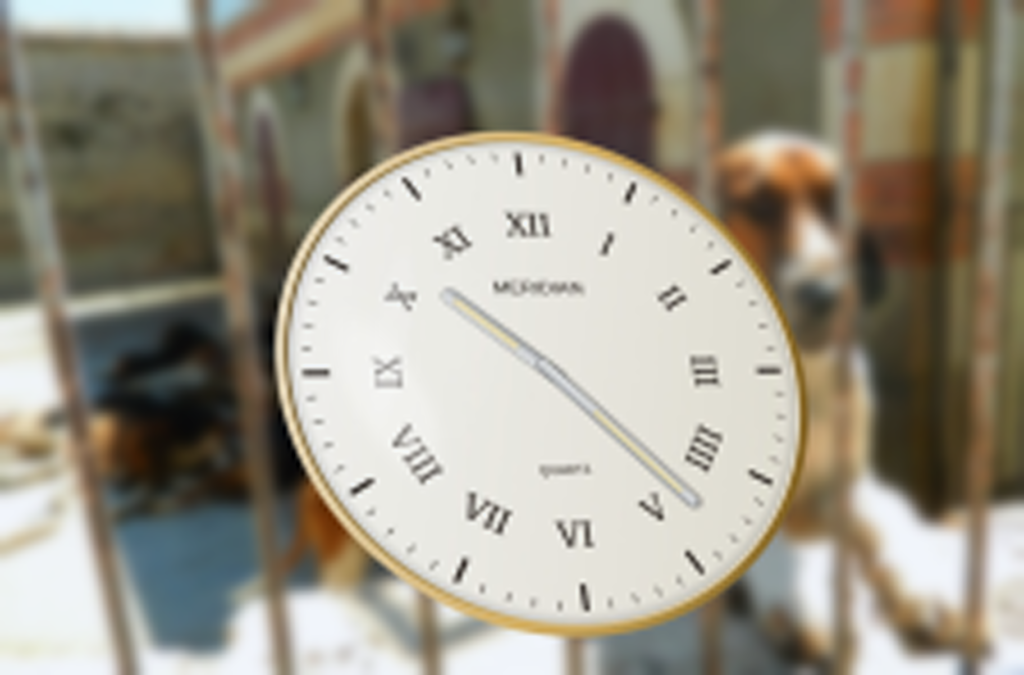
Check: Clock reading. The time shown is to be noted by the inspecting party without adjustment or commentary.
10:23
